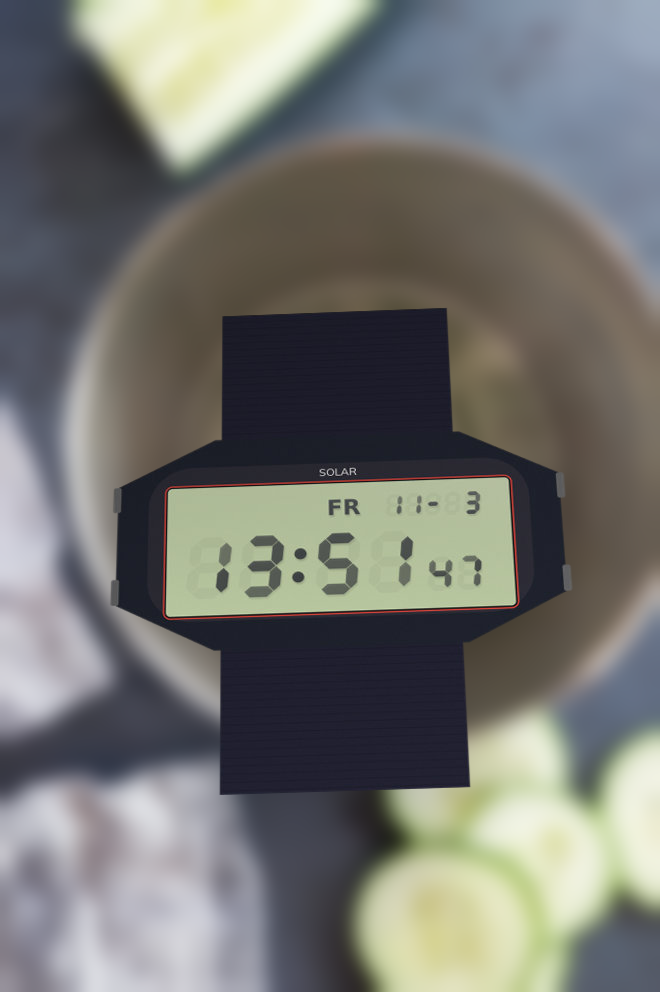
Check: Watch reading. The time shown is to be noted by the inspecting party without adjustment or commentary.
13:51:47
